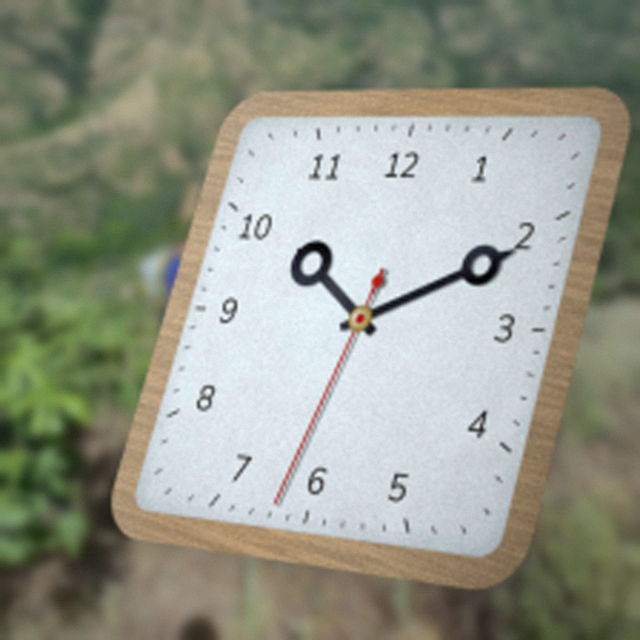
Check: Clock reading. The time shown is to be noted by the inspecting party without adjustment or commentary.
10:10:32
